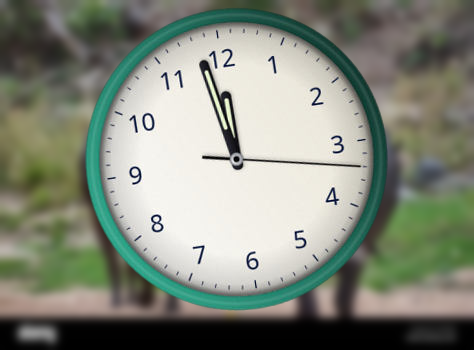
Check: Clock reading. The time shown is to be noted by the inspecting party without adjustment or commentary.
11:58:17
